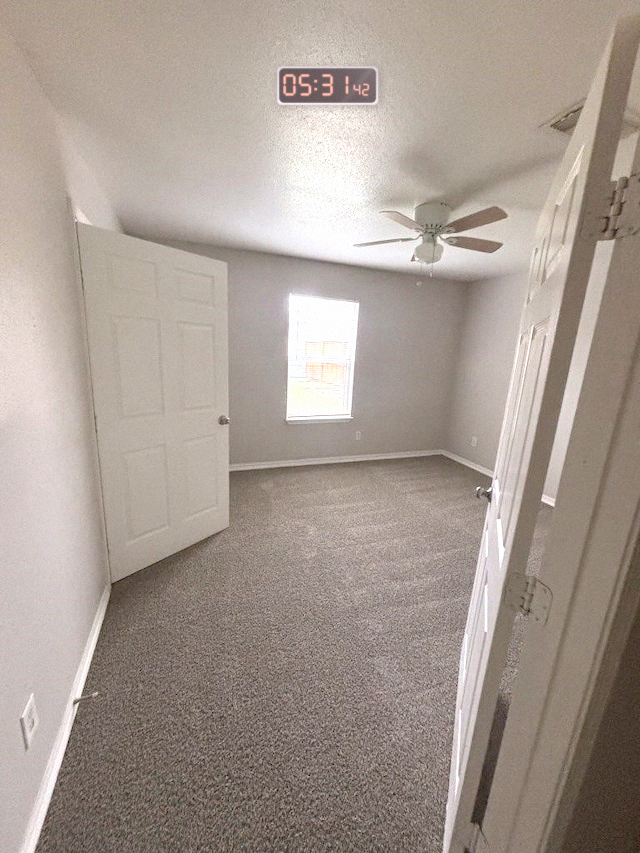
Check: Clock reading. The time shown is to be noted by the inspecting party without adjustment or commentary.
5:31:42
